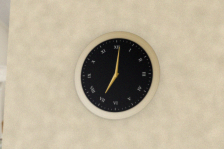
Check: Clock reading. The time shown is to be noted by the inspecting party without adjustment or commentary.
7:01
